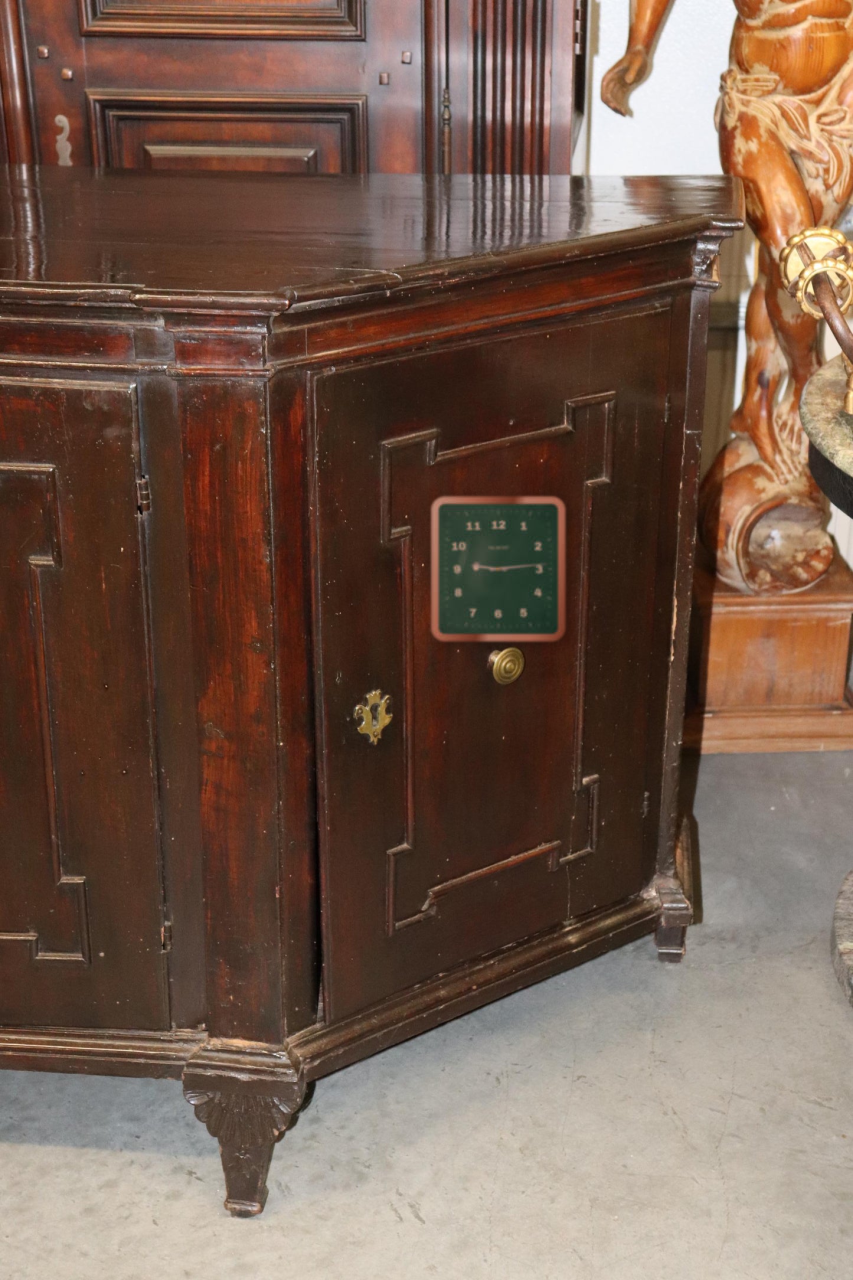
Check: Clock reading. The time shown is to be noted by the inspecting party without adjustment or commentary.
9:14
